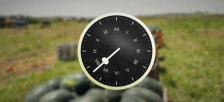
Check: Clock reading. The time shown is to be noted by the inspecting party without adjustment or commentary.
7:38
